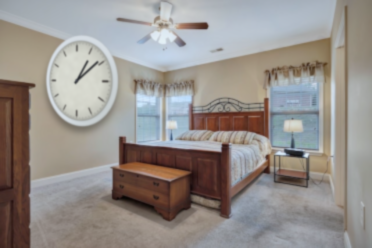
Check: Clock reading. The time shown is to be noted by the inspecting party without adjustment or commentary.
1:09
